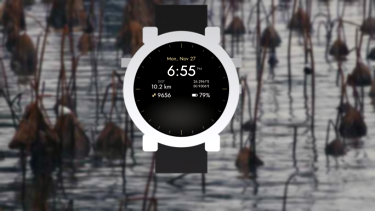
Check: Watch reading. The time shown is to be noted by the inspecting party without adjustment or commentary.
6:55
